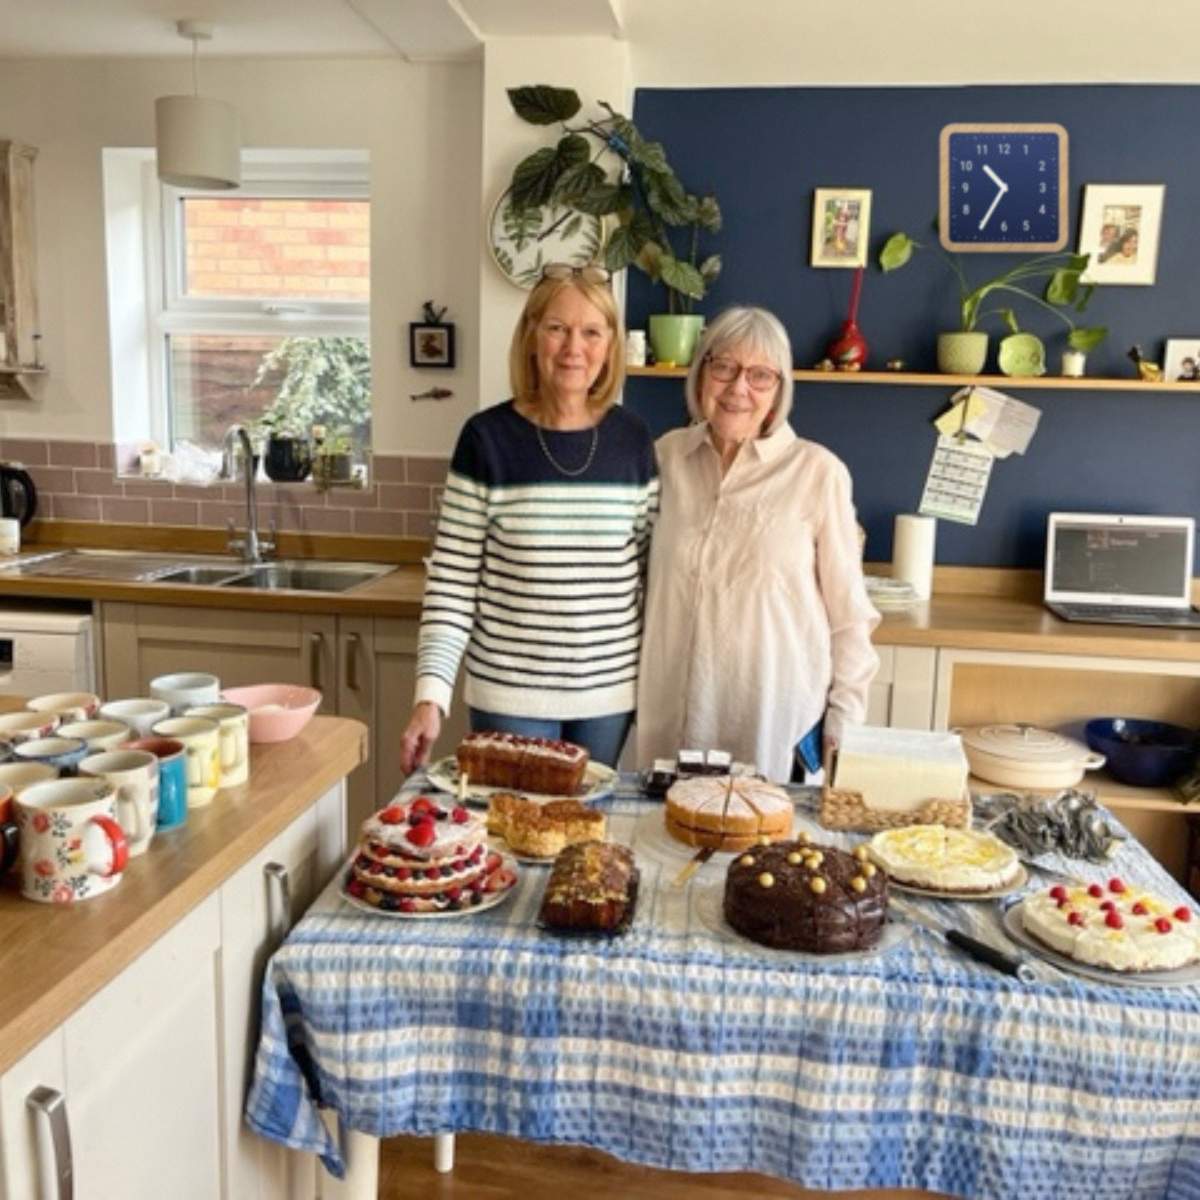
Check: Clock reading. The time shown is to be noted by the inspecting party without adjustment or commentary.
10:35
